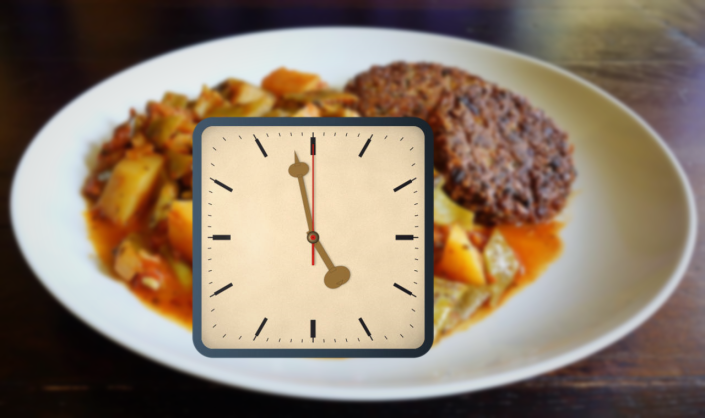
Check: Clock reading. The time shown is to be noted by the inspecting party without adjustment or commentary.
4:58:00
